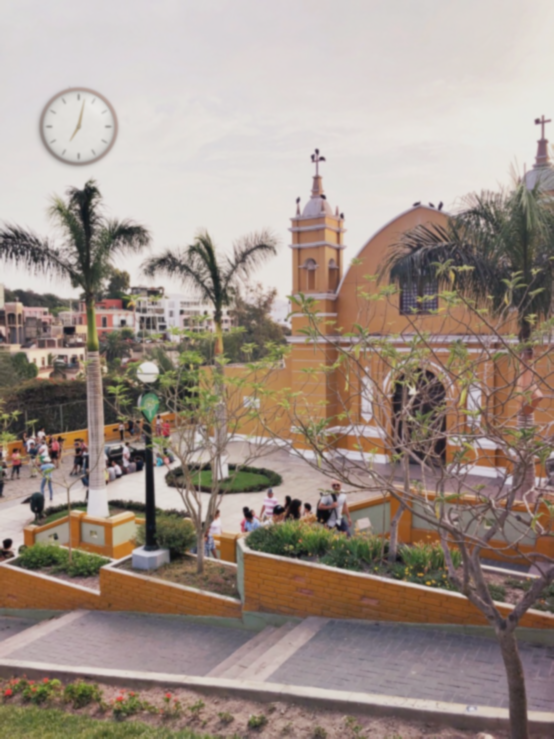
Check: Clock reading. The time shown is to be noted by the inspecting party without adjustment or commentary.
7:02
